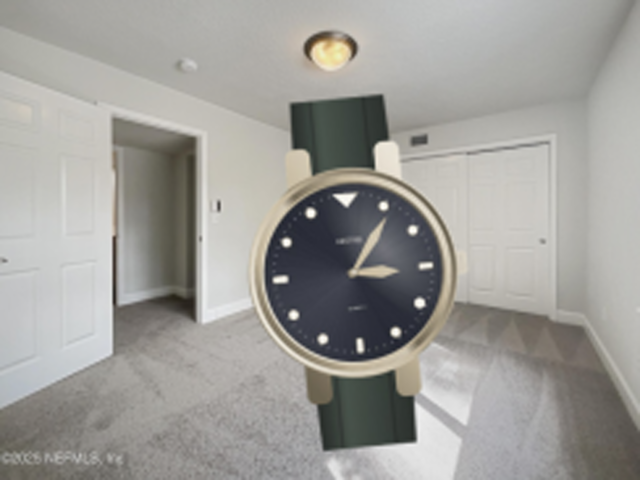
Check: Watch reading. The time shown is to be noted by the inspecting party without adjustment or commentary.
3:06
